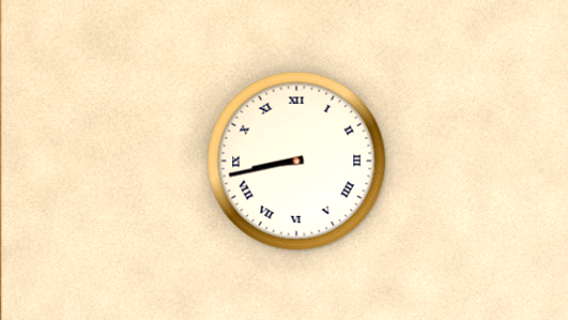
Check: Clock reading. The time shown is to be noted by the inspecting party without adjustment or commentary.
8:43
